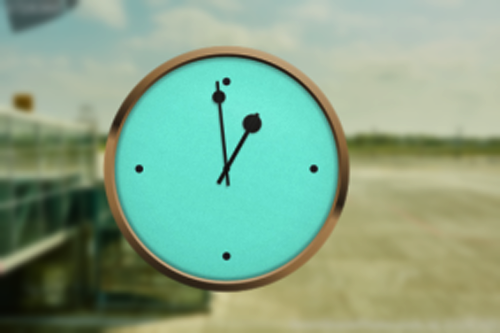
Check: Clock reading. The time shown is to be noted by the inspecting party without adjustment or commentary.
12:59
